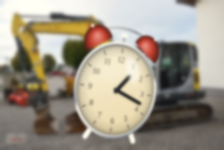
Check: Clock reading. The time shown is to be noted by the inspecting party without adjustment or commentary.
1:18
